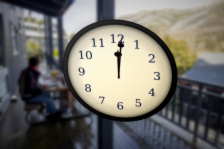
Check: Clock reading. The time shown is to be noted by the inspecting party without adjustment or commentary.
12:01
